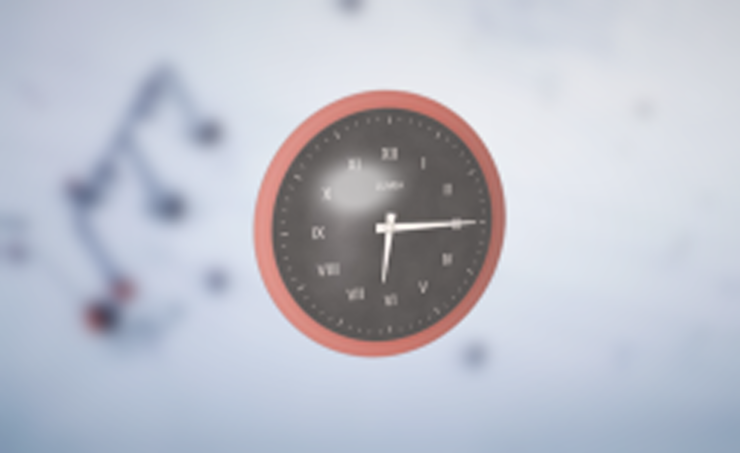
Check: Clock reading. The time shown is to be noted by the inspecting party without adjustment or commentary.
6:15
